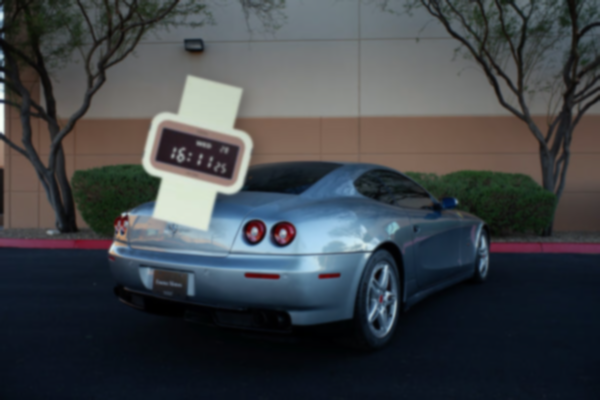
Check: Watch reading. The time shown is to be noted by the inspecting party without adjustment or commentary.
16:11
